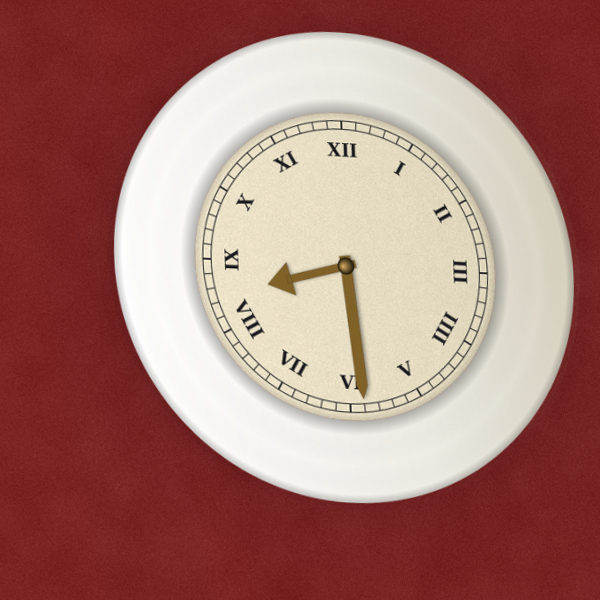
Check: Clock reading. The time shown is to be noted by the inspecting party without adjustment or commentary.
8:29
